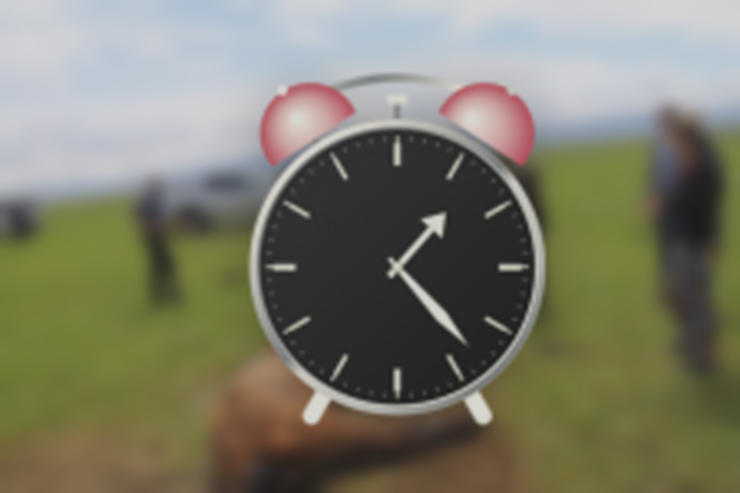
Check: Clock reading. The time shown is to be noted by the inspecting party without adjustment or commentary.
1:23
